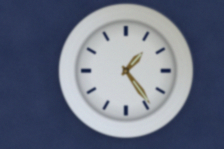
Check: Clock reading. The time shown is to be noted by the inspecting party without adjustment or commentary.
1:24
